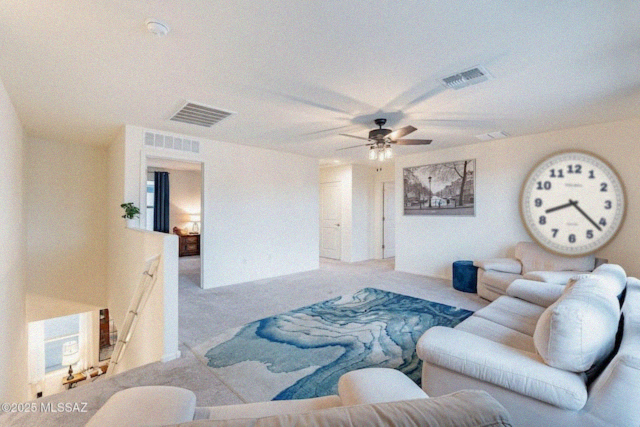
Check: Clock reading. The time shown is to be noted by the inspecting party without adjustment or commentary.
8:22
